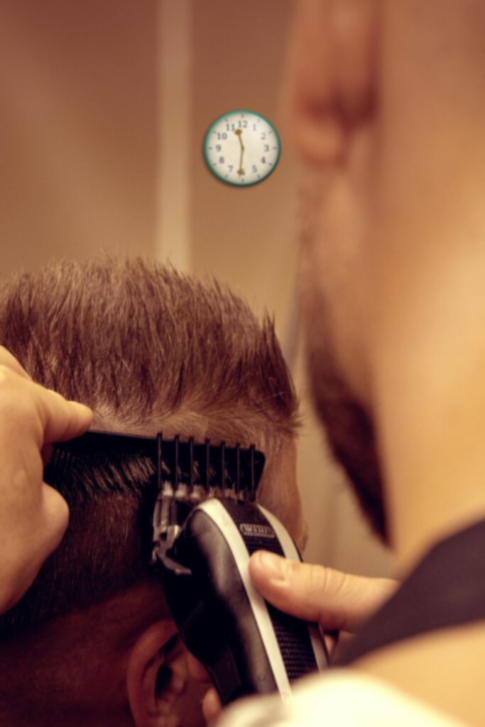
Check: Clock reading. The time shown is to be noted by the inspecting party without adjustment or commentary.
11:31
